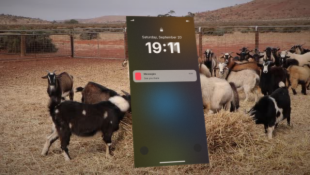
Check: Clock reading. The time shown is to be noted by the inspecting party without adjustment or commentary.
19:11
